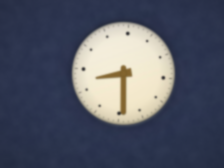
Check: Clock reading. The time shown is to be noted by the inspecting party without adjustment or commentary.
8:29
